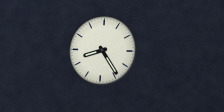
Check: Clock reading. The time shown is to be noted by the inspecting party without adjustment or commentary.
8:24
